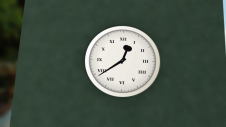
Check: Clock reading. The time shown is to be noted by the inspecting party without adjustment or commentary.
12:39
